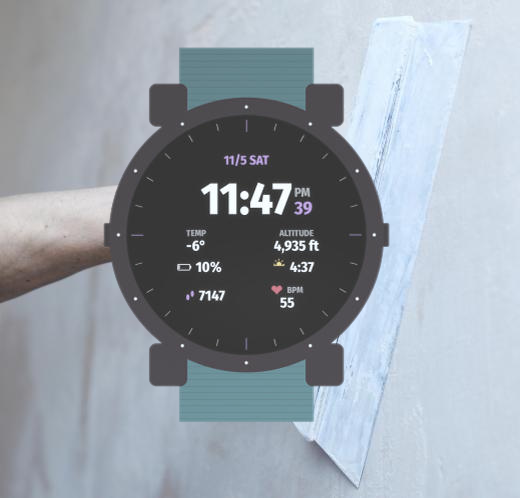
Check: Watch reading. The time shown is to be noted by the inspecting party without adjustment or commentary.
11:47:39
